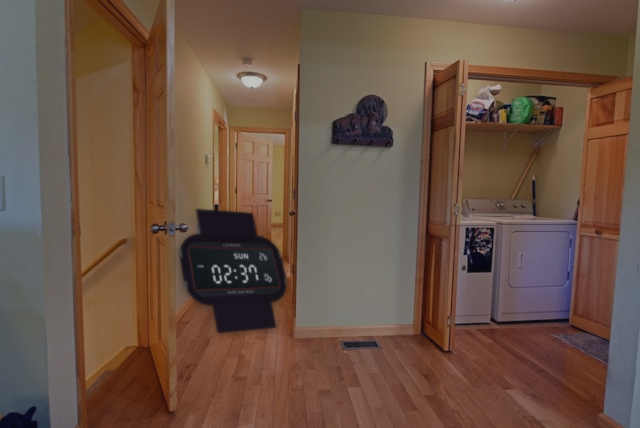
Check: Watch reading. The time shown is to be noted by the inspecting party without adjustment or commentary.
2:37
